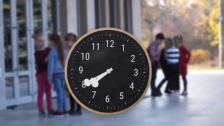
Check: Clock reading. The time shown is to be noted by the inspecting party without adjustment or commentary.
7:40
